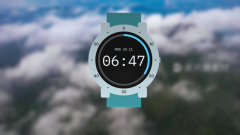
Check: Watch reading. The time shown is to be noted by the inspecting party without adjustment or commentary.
6:47
